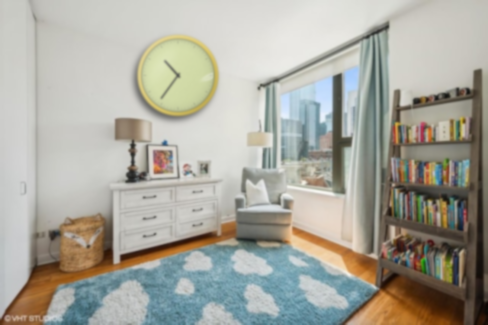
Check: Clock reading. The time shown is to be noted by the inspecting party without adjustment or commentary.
10:36
